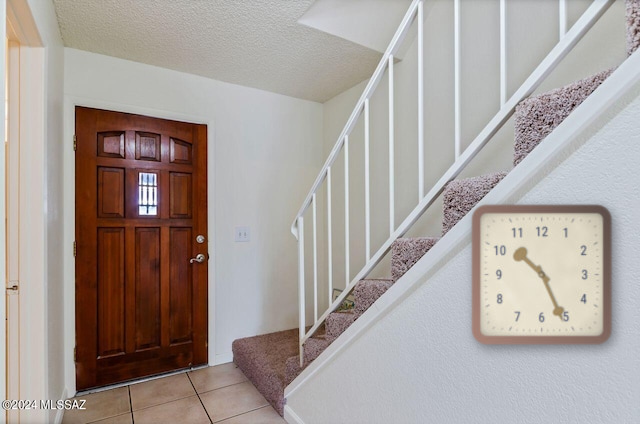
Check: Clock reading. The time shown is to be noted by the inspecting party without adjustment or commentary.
10:26
